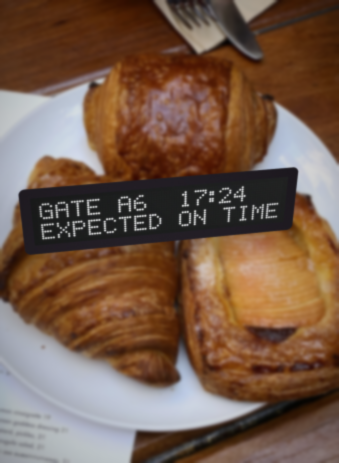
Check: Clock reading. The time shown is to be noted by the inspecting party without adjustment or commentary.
17:24
